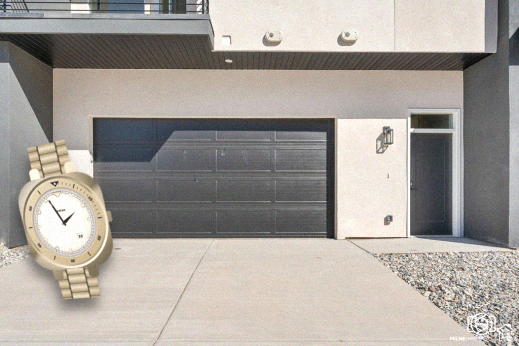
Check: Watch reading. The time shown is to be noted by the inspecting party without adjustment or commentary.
1:56
